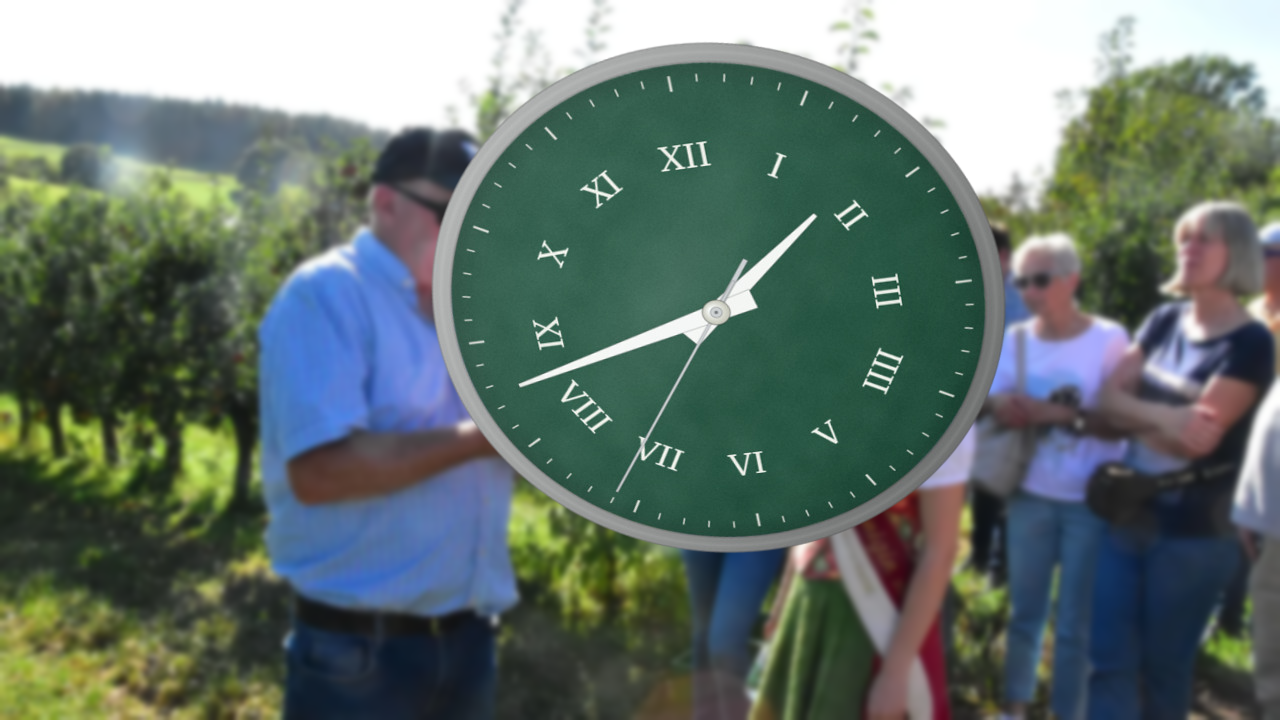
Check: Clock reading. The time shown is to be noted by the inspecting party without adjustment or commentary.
1:42:36
